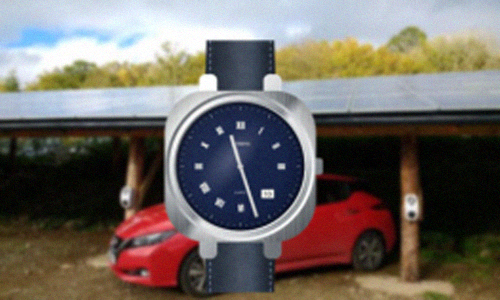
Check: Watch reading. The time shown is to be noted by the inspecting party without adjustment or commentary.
11:27
